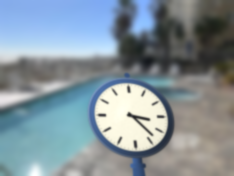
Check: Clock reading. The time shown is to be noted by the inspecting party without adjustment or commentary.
3:23
